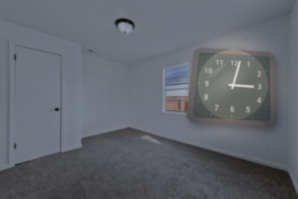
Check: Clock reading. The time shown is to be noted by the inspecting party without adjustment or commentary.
3:02
